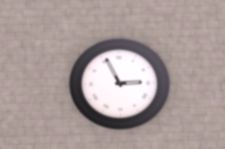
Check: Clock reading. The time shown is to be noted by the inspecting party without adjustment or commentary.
2:56
